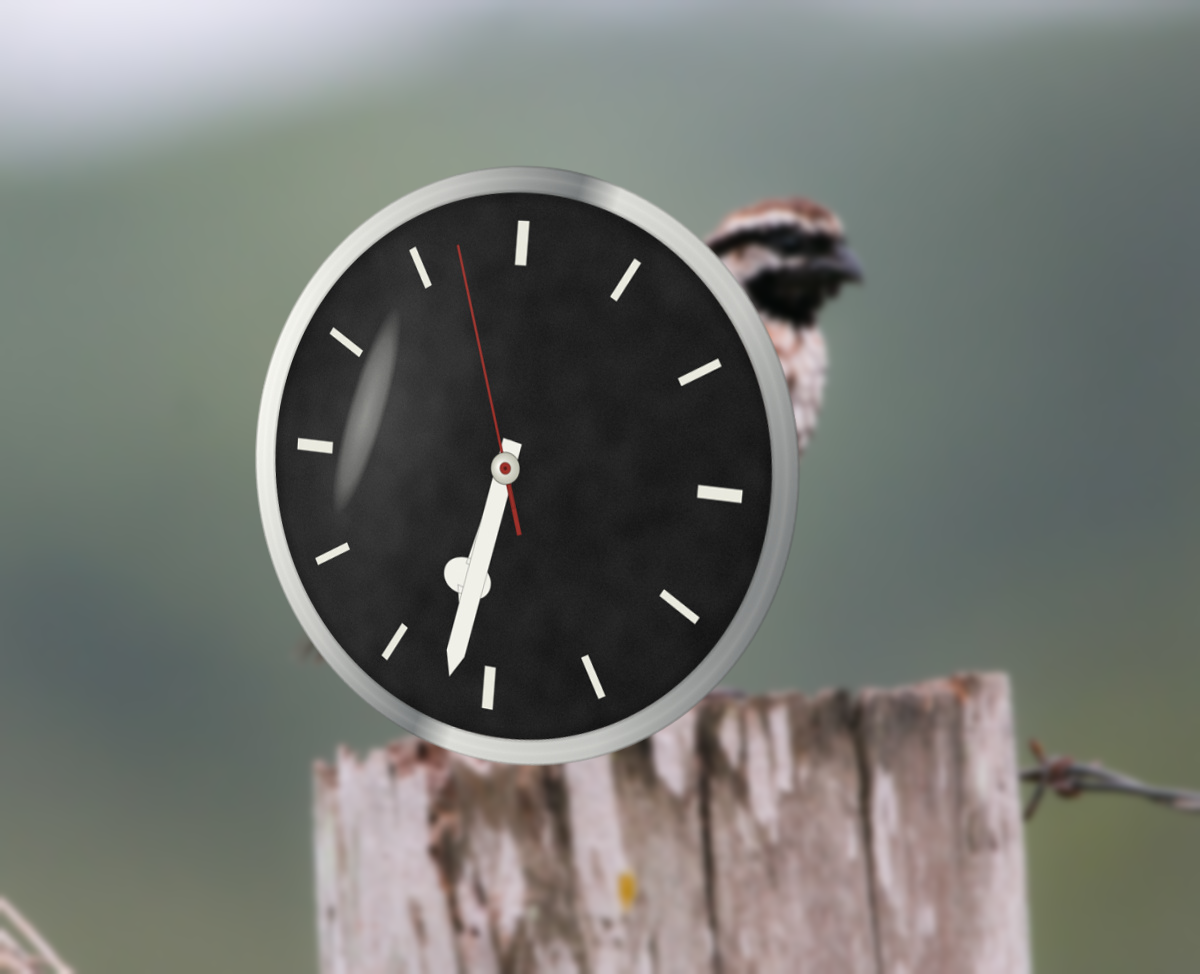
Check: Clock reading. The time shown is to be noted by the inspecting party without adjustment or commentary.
6:31:57
